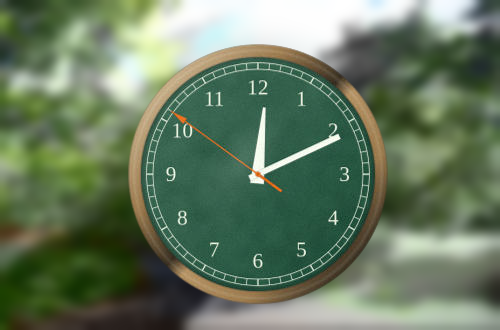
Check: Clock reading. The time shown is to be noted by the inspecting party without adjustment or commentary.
12:10:51
